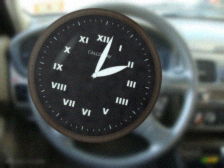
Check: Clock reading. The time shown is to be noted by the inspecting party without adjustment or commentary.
2:02
